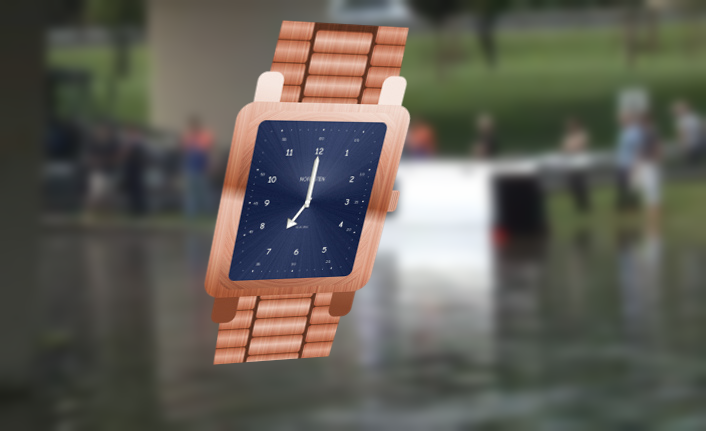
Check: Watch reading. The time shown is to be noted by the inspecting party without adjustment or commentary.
7:00
